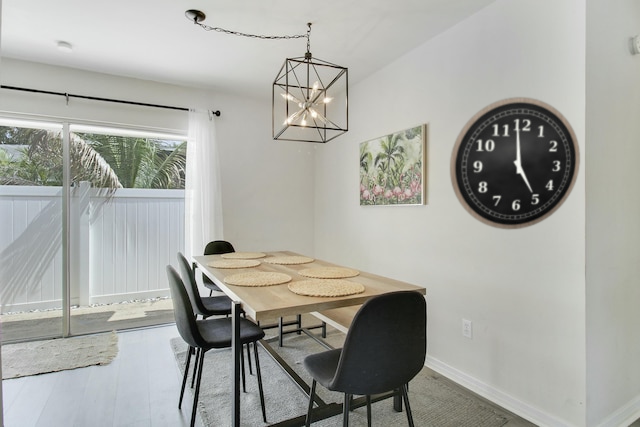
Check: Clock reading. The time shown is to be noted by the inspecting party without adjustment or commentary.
4:59
